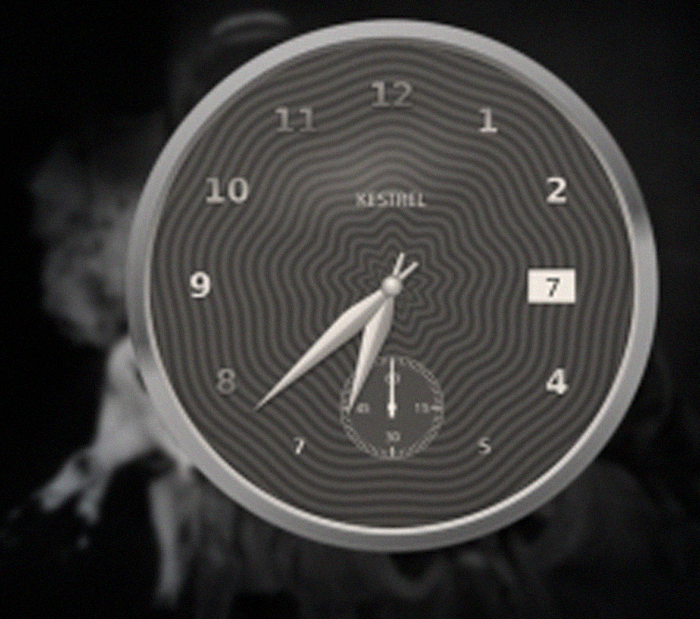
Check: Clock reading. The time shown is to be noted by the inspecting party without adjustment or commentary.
6:38
